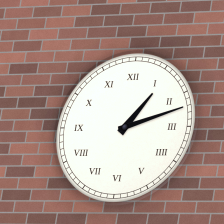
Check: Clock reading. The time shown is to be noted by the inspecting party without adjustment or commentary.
1:12
